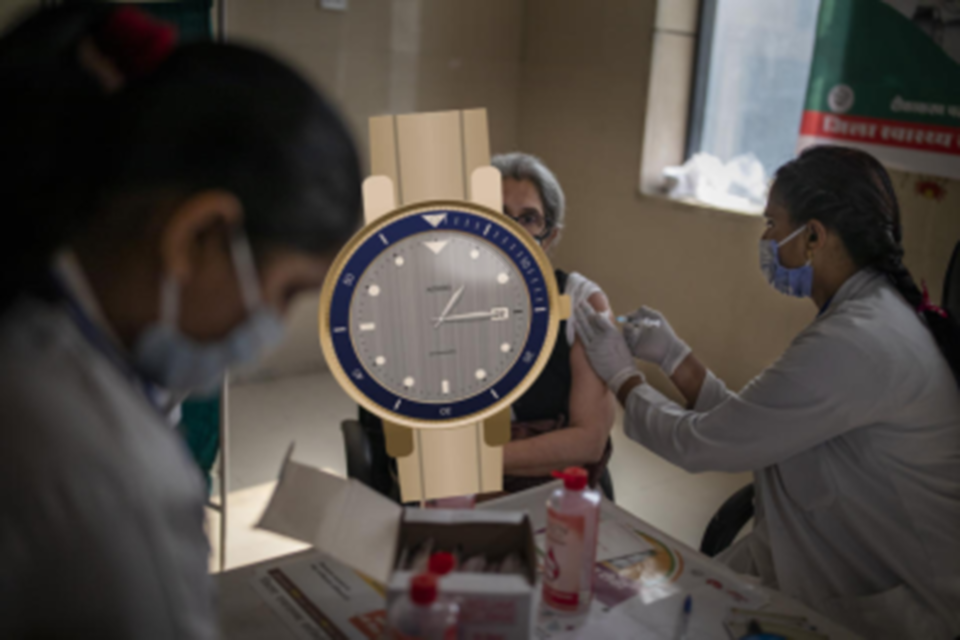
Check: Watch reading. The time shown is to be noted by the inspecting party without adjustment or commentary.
1:15
